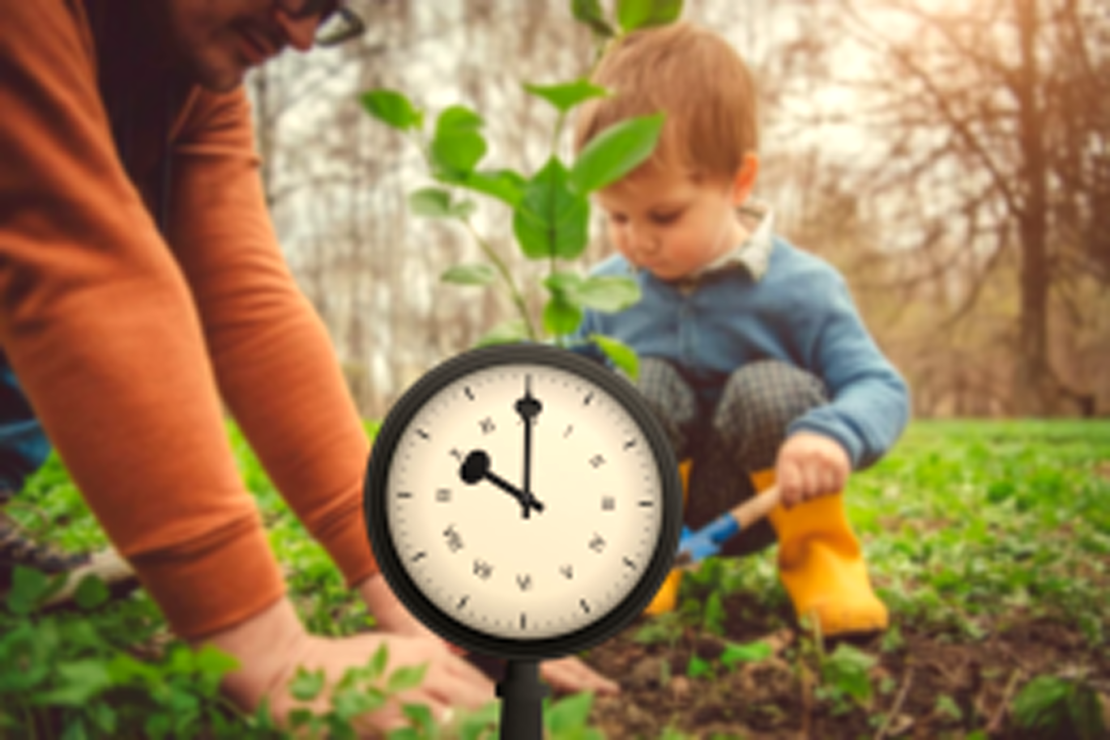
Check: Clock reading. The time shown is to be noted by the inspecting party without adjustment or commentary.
10:00
